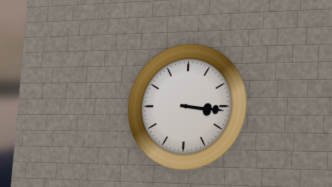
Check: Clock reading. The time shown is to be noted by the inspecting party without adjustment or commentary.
3:16
